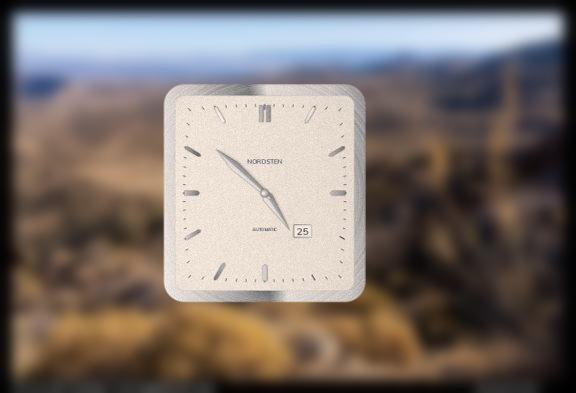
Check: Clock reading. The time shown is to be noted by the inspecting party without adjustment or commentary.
4:52
